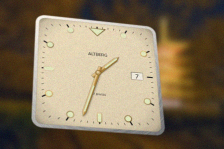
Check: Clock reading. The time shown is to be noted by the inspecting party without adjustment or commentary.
1:33
